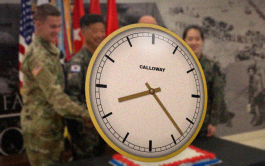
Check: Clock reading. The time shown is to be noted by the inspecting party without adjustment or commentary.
8:23
